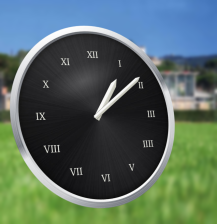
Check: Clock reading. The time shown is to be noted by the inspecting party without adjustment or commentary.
1:09
